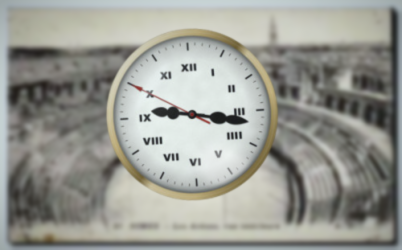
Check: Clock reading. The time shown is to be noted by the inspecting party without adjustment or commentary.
9:16:50
